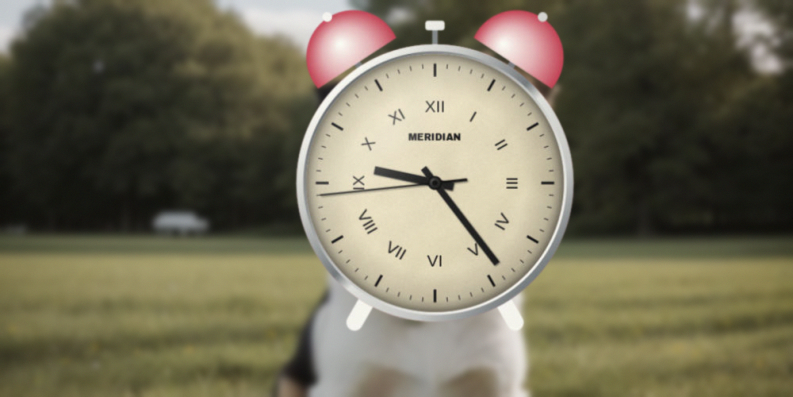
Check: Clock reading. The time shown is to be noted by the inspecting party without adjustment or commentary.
9:23:44
